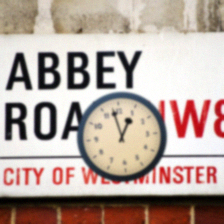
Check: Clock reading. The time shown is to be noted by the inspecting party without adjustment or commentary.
12:58
